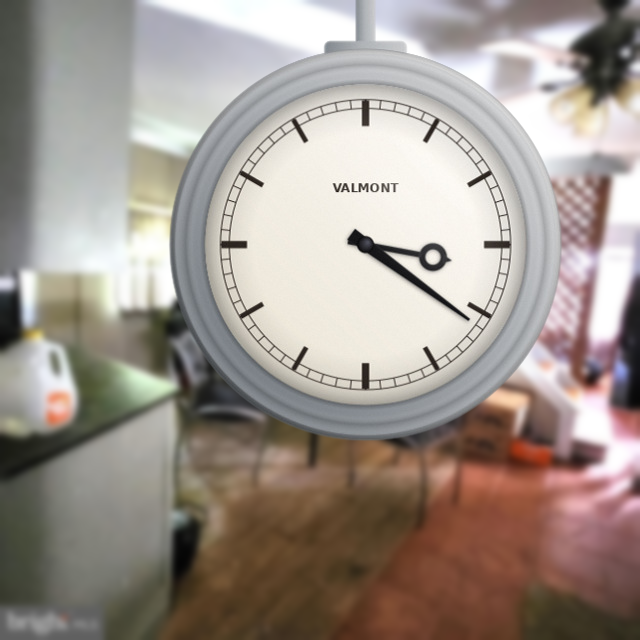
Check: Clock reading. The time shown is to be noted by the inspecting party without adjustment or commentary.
3:21
